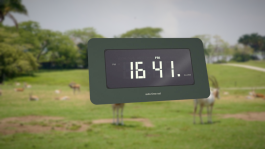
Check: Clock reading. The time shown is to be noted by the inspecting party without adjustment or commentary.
16:41
